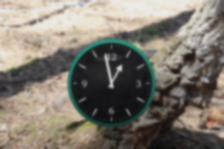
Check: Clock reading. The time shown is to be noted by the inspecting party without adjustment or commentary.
12:58
